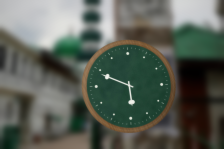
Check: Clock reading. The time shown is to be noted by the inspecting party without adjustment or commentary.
5:49
